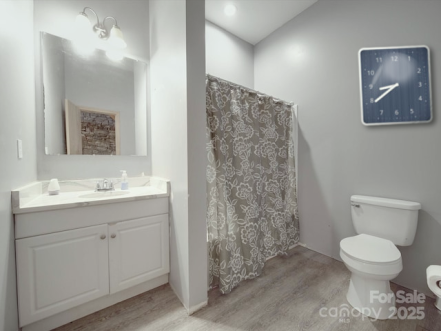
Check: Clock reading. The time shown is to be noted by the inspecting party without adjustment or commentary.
8:39
